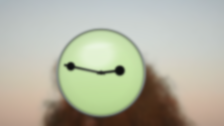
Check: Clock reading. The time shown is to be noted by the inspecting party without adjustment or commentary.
2:47
